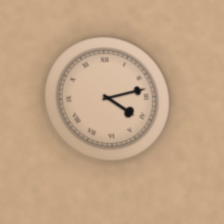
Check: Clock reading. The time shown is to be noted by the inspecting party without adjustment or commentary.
4:13
